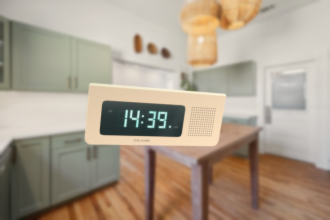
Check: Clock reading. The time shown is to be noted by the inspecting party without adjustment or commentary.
14:39
